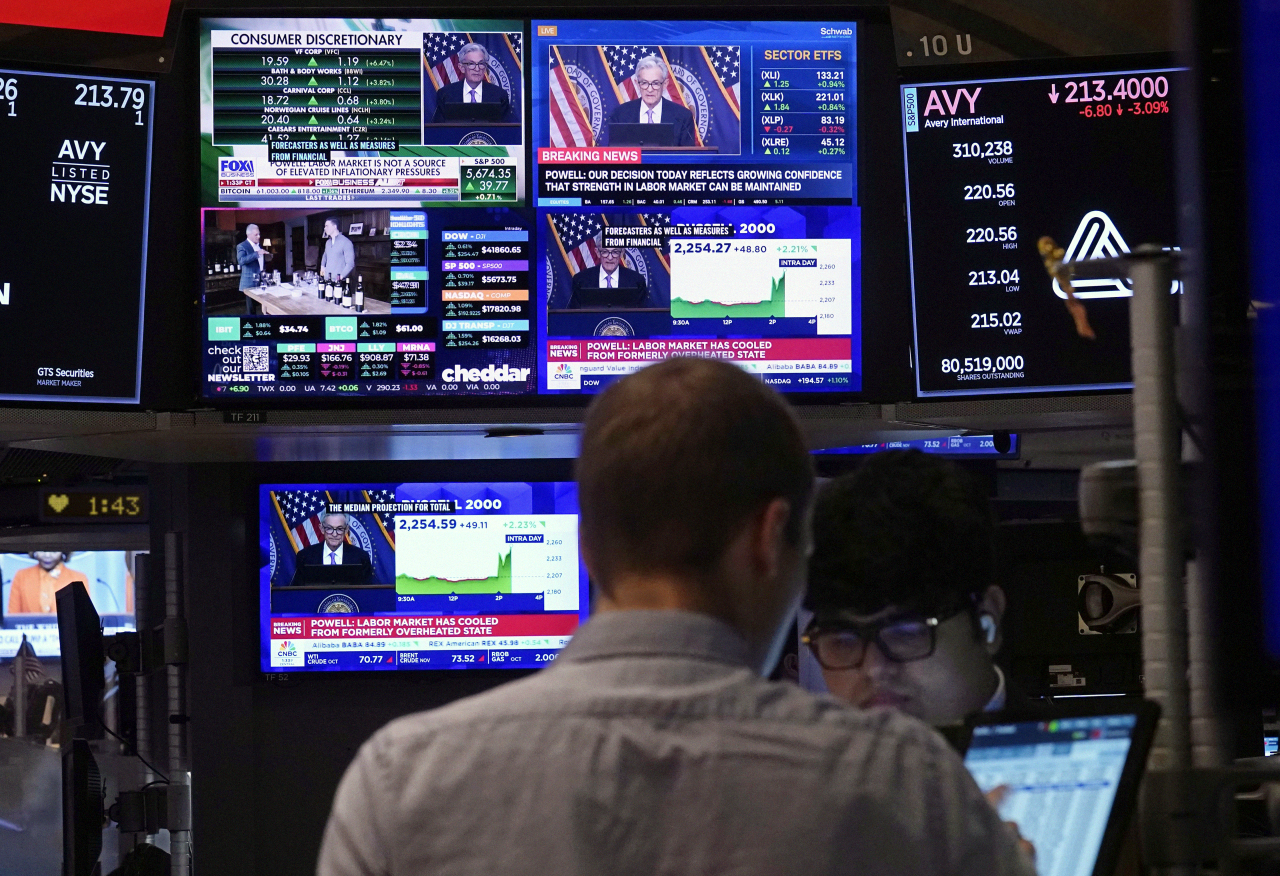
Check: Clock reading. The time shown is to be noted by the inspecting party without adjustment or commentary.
1:43
